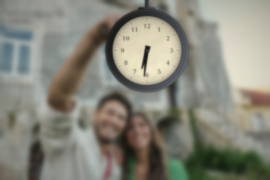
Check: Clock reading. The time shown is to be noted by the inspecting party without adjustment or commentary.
6:31
